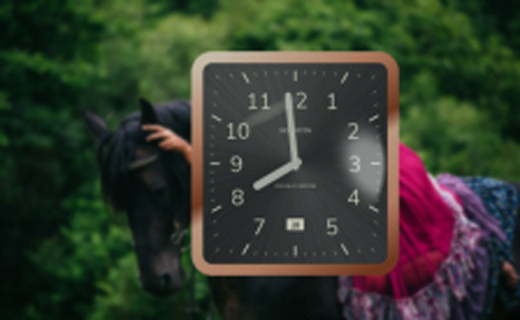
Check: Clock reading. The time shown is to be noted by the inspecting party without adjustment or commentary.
7:59
